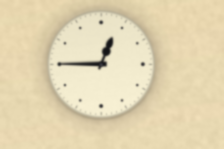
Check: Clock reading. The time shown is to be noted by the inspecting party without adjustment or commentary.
12:45
